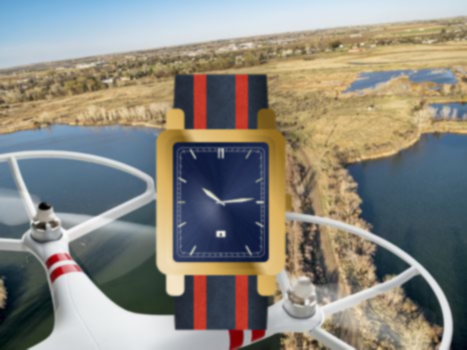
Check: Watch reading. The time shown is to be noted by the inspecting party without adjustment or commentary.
10:14
